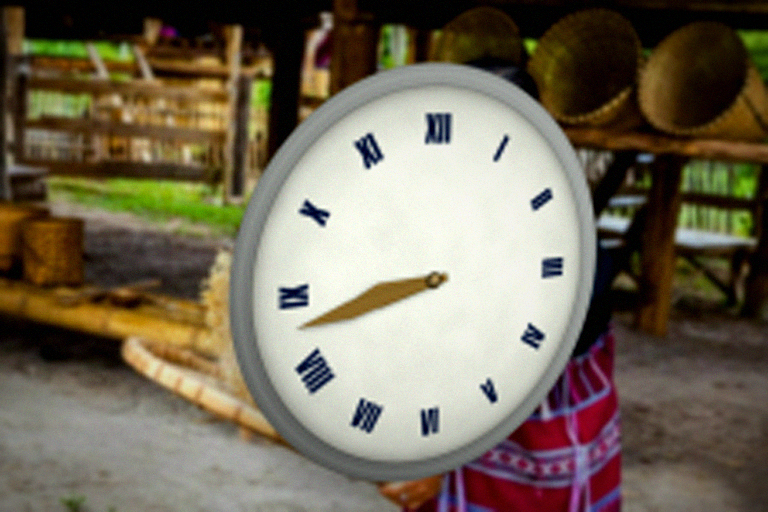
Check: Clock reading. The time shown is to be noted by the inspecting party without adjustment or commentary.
8:43
